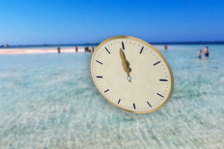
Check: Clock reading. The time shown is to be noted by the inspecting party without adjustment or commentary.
11:59
